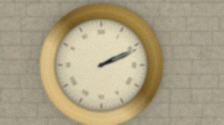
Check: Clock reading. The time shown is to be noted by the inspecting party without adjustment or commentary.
2:11
